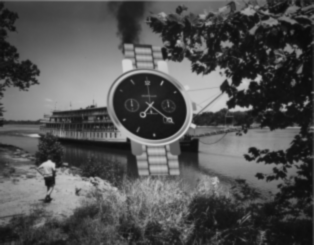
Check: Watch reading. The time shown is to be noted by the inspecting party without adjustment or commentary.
7:22
